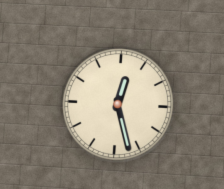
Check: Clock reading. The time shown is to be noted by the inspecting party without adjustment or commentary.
12:27
